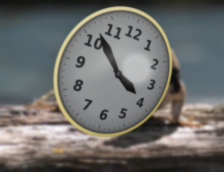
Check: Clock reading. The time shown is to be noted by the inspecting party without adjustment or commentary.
3:52
